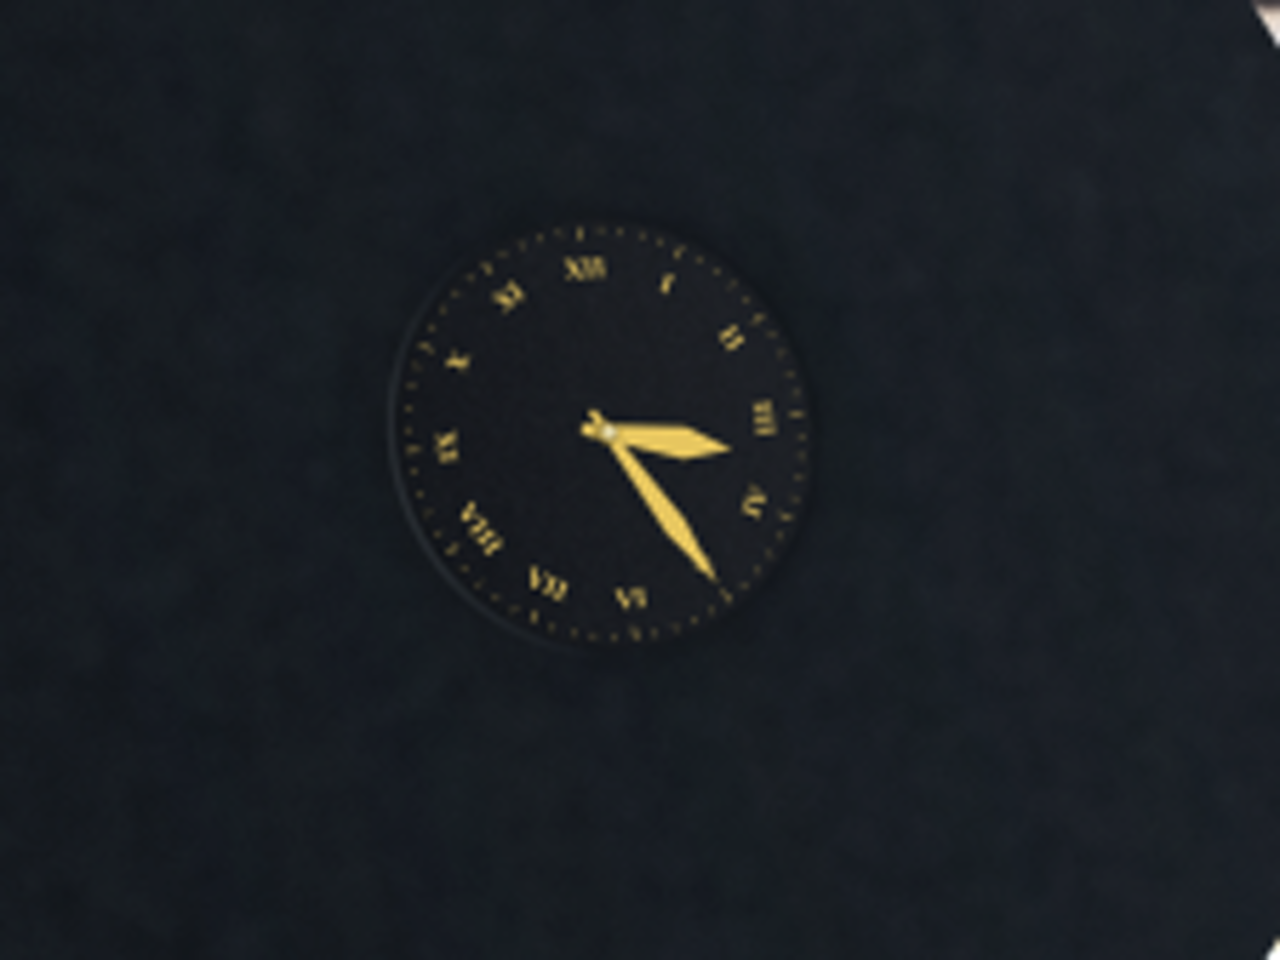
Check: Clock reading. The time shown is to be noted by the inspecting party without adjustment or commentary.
3:25
